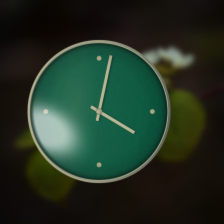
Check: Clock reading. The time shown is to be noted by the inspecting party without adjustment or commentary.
4:02
